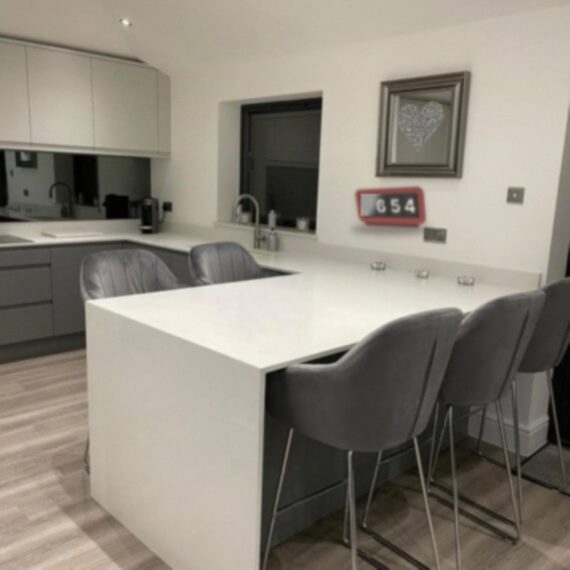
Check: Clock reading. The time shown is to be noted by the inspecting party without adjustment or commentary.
6:54
